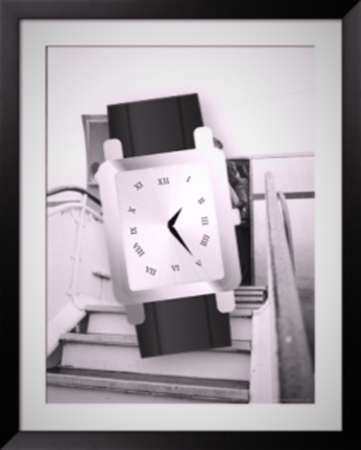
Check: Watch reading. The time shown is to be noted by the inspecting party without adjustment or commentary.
1:25
